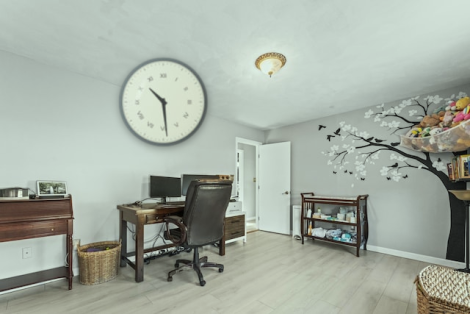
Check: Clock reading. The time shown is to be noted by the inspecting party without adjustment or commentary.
10:29
